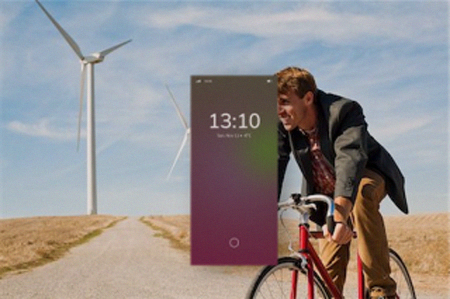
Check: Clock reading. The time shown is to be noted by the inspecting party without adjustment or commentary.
13:10
